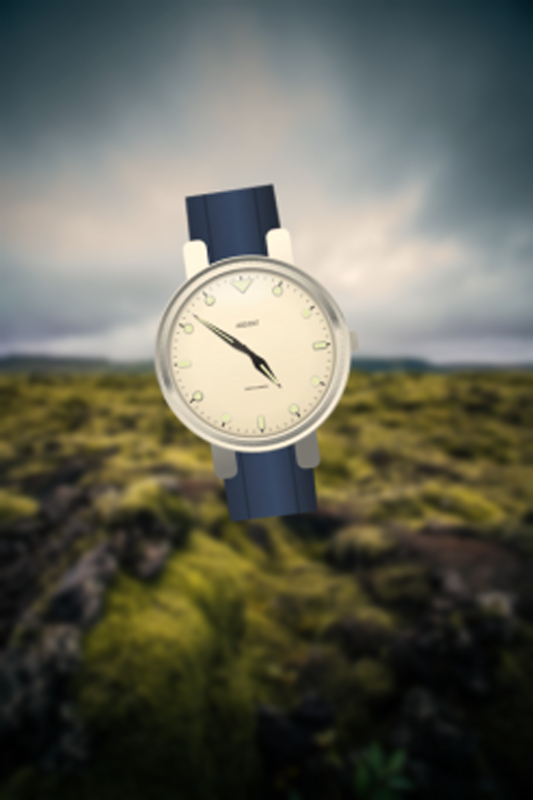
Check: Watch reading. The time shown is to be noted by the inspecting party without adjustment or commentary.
4:52
